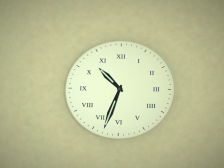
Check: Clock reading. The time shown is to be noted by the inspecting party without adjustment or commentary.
10:33
